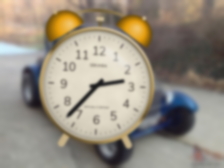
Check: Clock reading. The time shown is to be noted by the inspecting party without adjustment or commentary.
2:37
